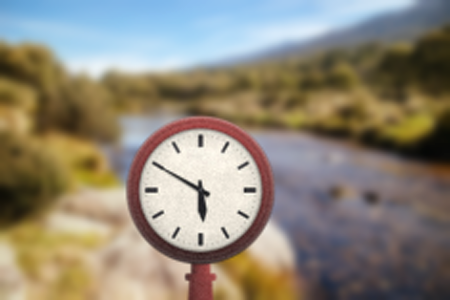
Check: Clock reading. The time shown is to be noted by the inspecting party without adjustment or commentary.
5:50
